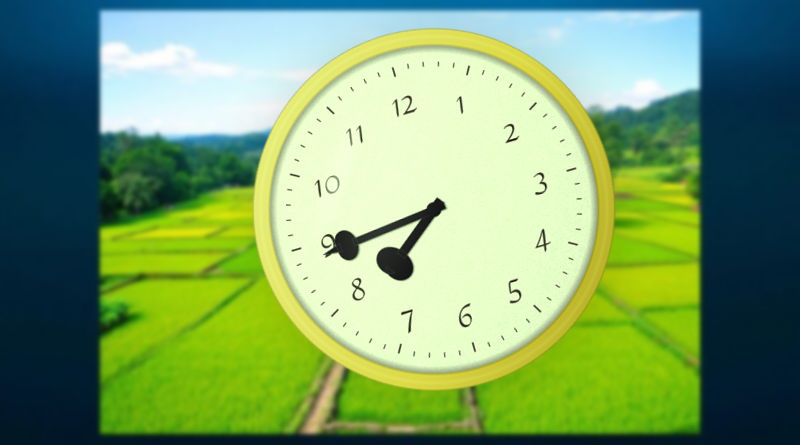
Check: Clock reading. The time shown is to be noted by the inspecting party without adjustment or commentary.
7:44
